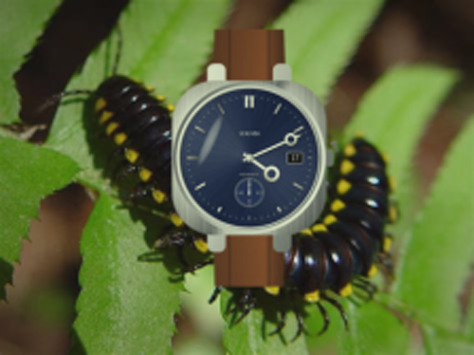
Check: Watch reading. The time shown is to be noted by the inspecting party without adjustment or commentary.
4:11
